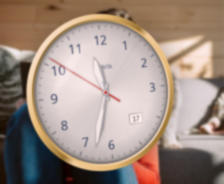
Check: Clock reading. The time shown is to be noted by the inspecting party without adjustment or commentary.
11:32:51
